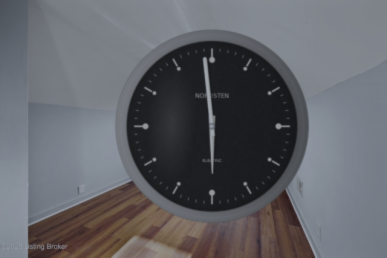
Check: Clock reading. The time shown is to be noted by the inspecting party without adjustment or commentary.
5:59
